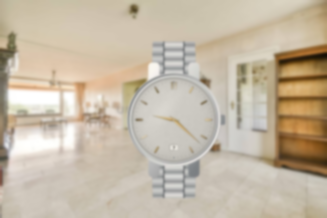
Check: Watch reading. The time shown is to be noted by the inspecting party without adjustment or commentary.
9:22
